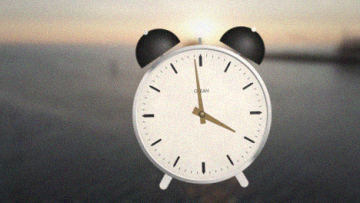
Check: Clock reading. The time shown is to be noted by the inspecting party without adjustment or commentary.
3:59
